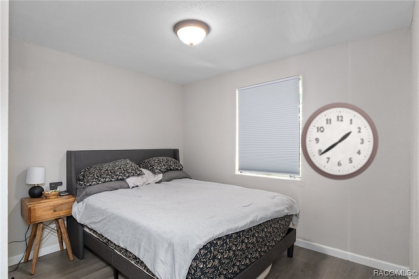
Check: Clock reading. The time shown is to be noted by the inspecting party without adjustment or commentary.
1:39
